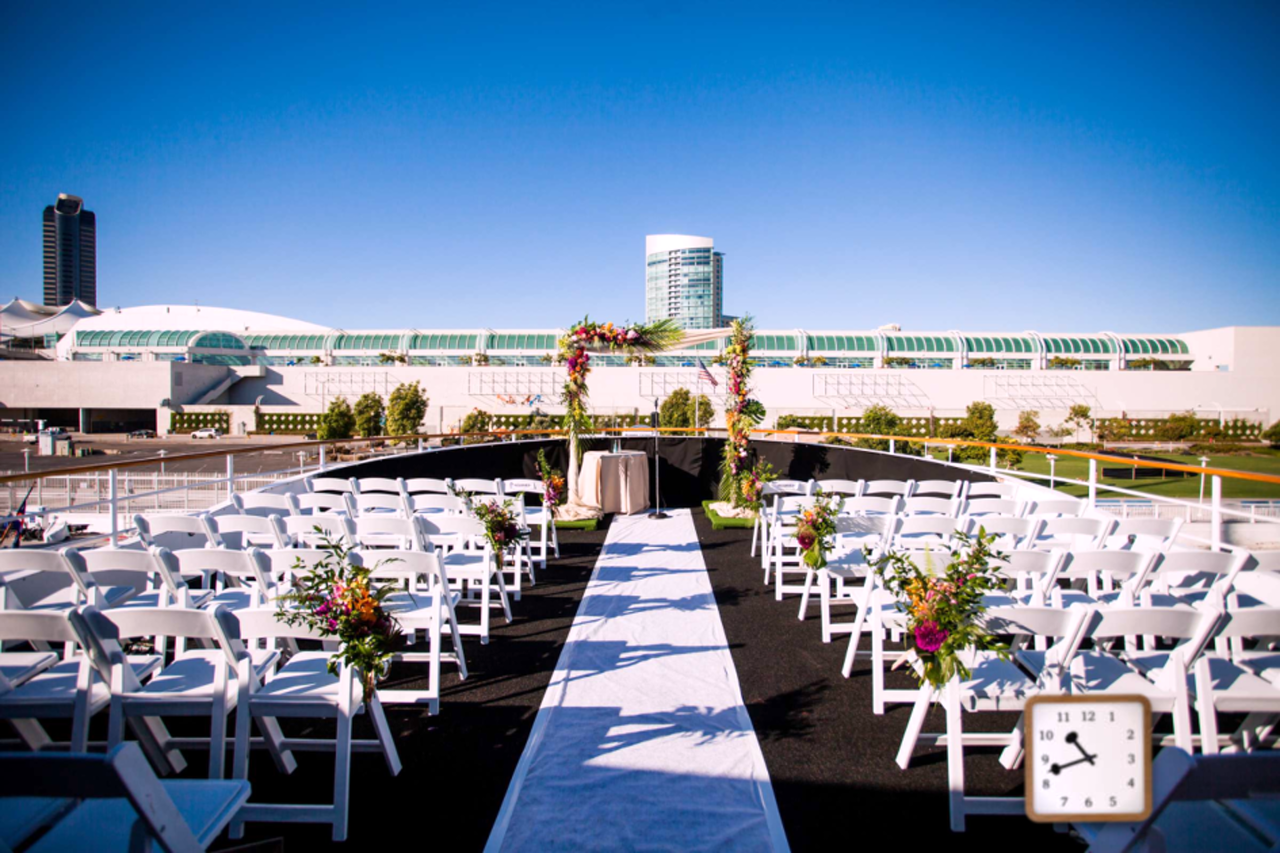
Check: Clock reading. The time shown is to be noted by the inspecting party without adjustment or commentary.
10:42
